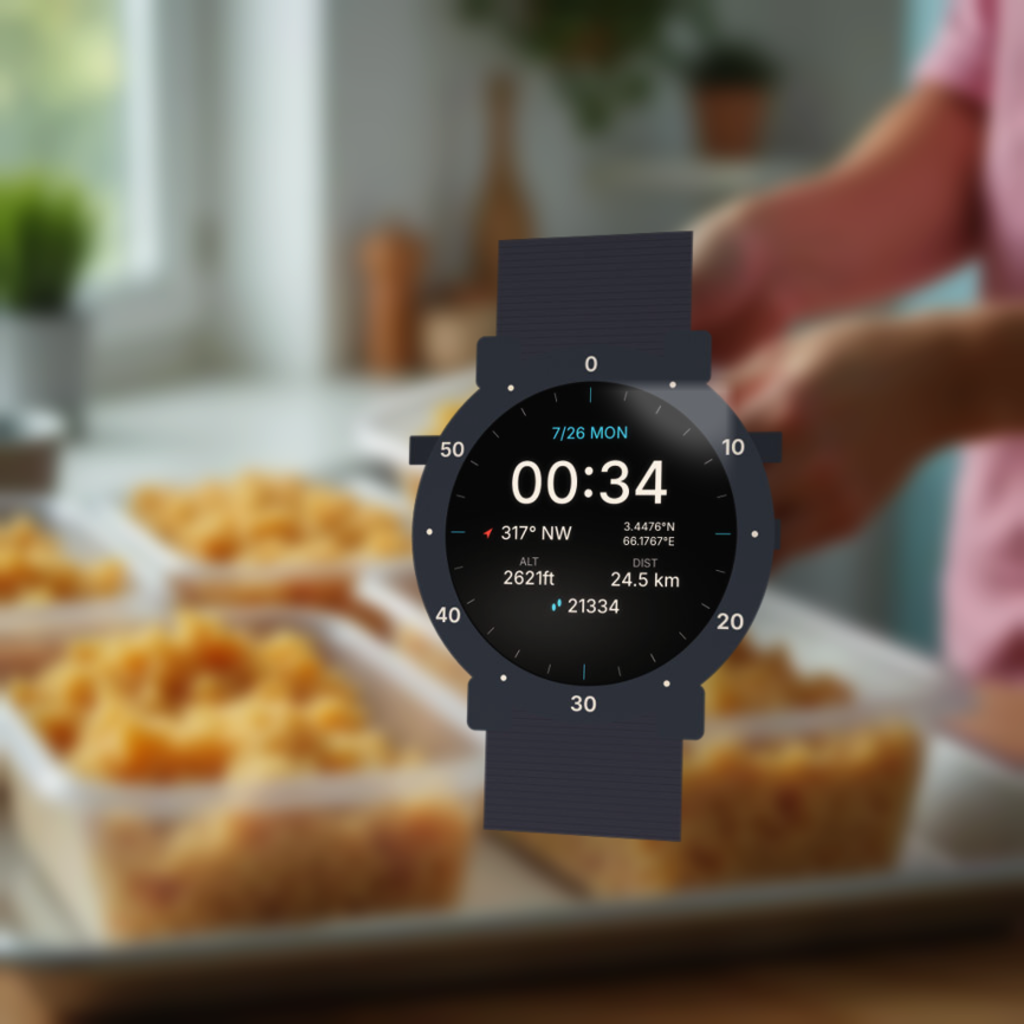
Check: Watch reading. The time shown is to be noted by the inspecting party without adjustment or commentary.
0:34
